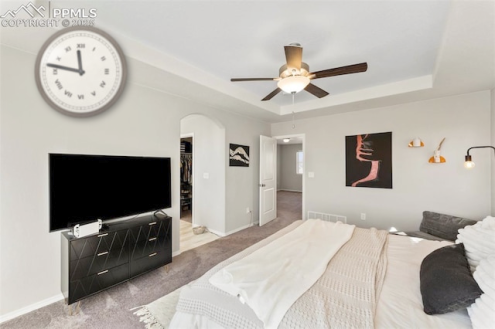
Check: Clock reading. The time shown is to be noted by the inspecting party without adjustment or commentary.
11:47
